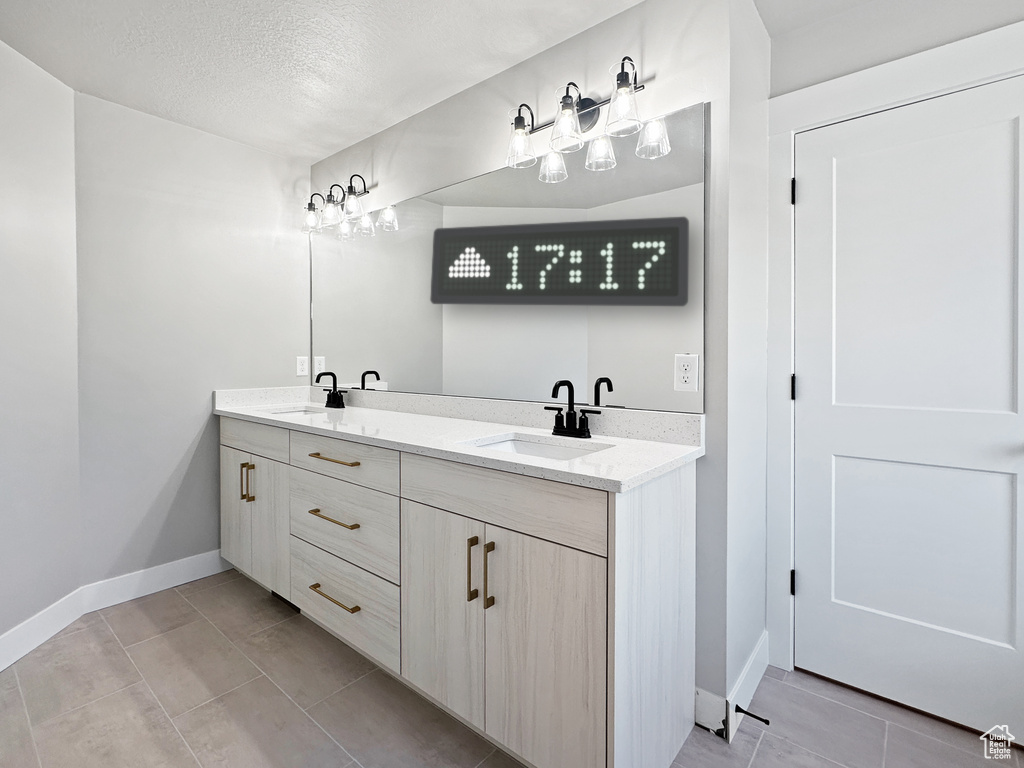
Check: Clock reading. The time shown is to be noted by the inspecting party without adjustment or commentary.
17:17
